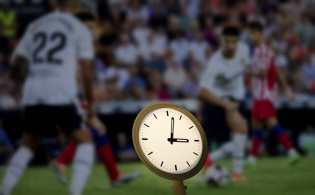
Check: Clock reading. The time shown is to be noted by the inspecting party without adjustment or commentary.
3:02
